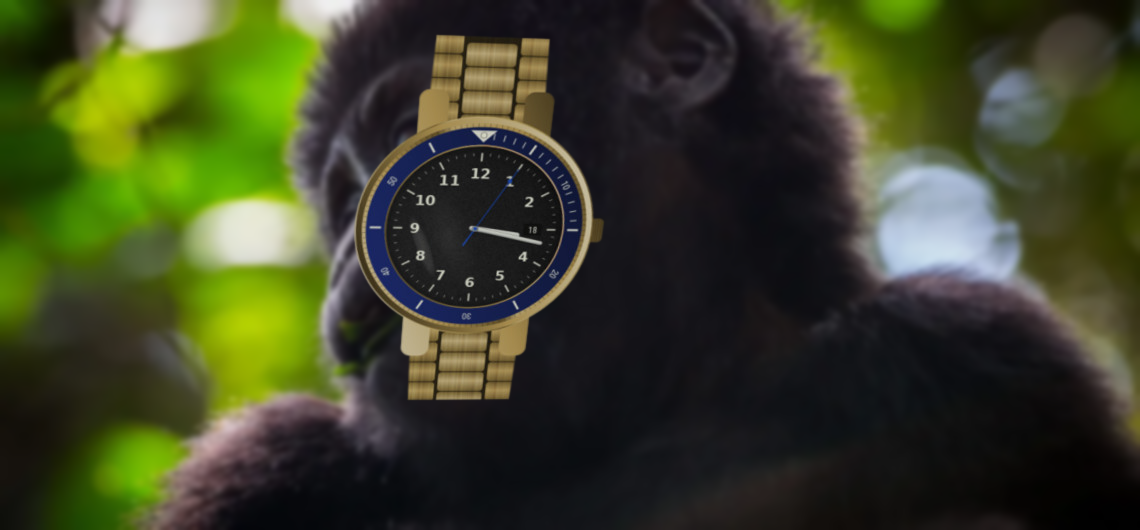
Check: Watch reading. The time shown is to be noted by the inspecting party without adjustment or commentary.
3:17:05
